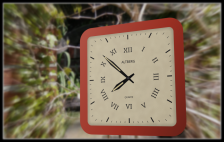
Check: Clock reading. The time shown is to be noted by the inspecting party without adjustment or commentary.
7:52
